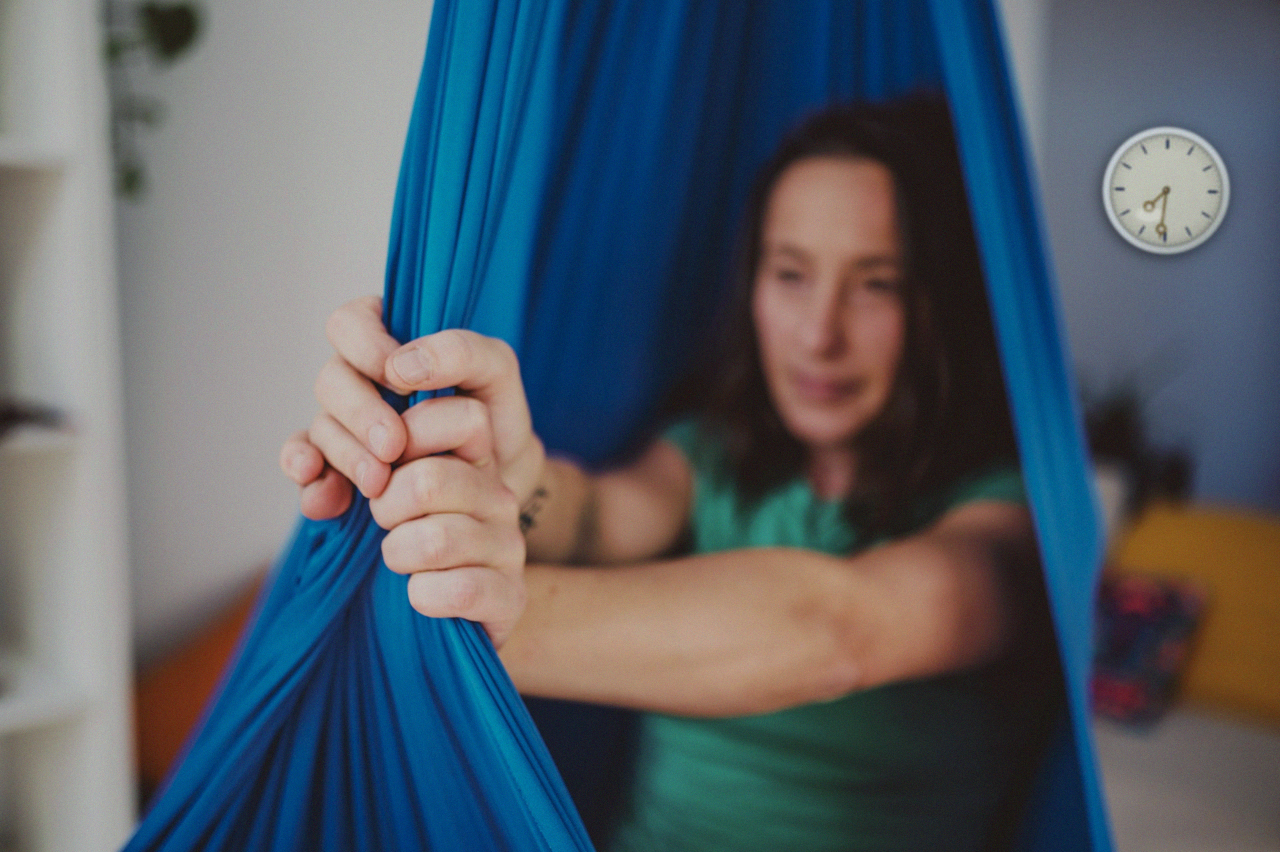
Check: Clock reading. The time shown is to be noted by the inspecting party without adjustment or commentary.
7:31
